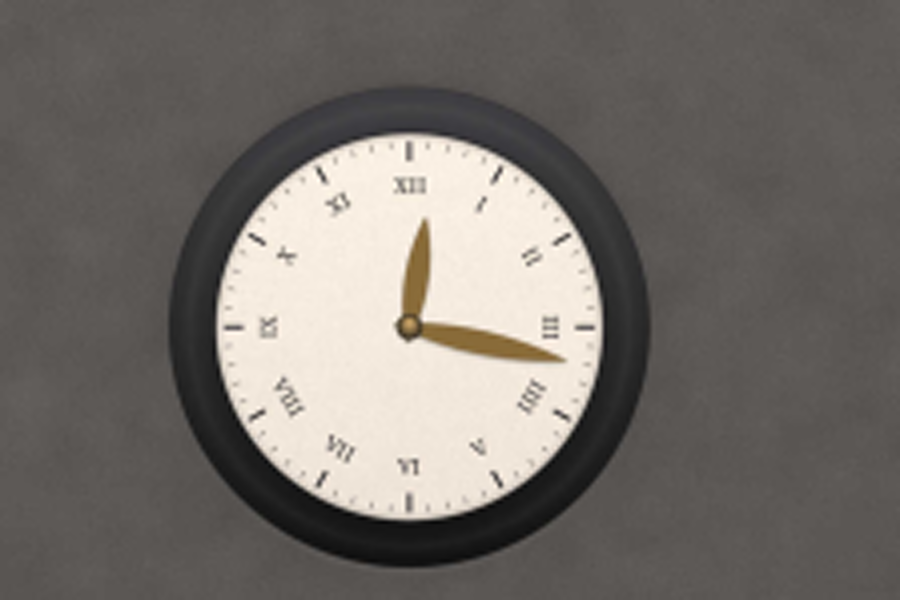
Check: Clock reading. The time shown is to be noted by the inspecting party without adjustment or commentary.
12:17
